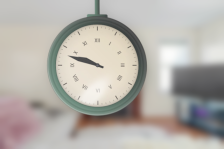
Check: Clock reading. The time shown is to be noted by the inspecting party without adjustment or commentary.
9:48
